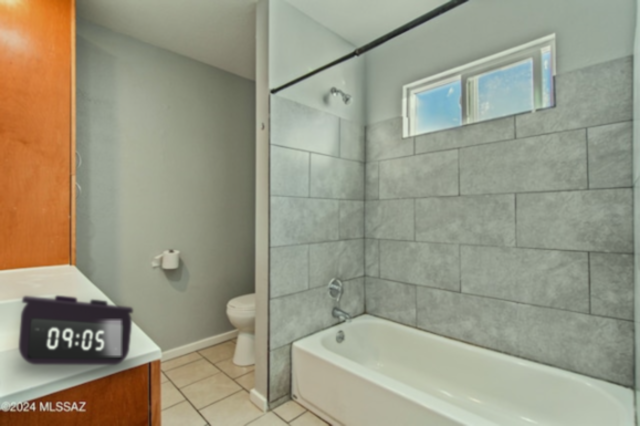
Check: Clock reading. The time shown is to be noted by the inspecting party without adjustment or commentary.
9:05
